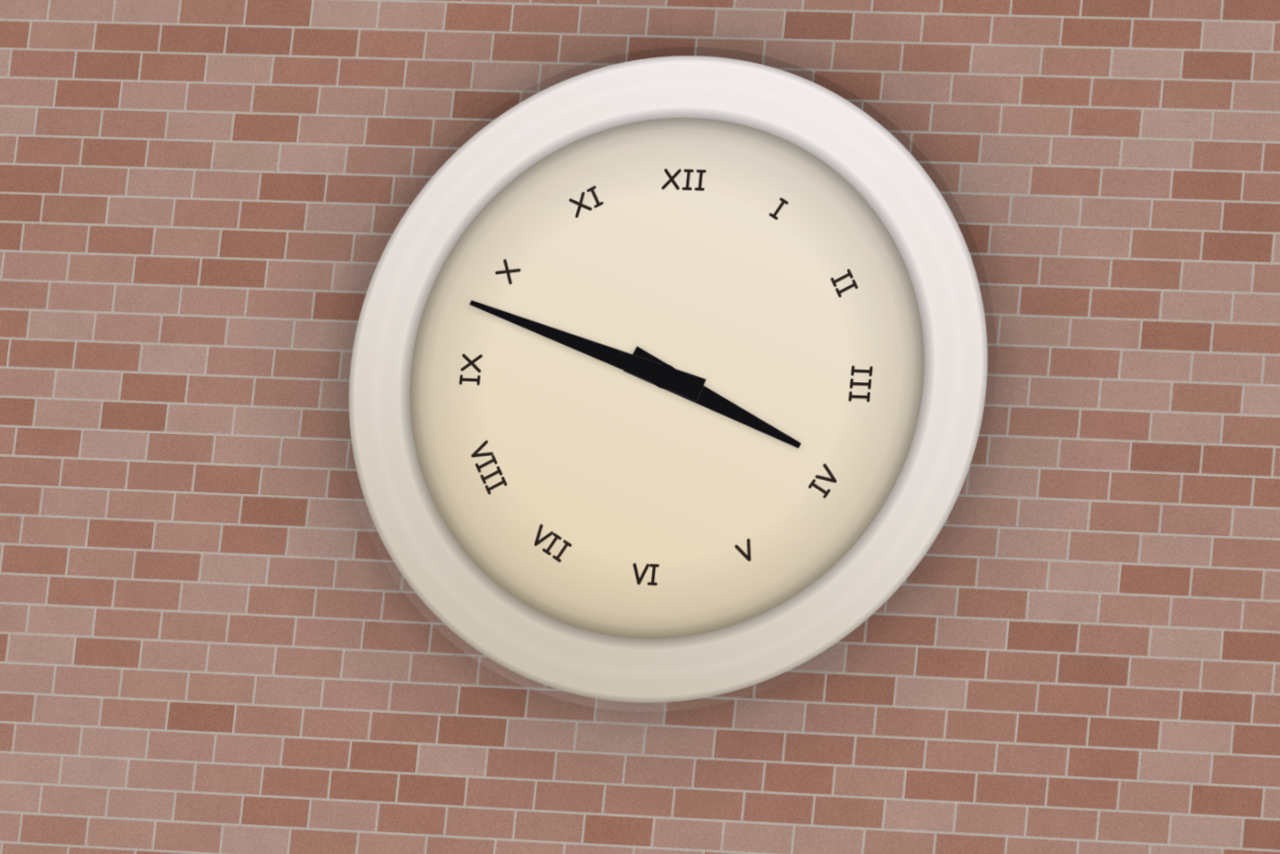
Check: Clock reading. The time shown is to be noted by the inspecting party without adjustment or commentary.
3:48
